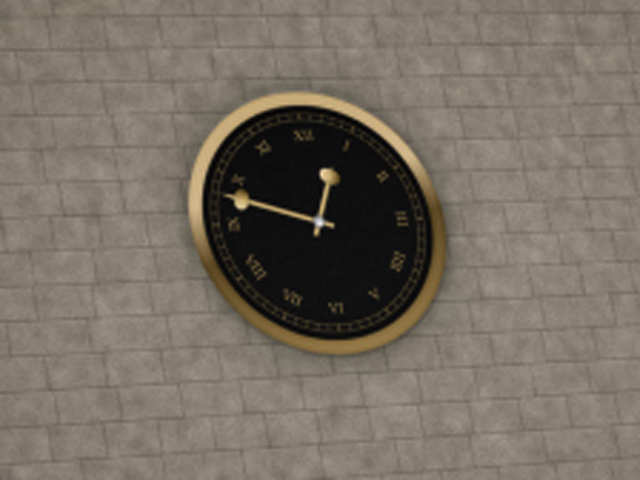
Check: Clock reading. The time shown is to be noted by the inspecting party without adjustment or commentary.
12:48
